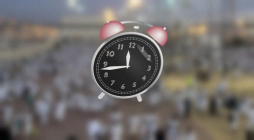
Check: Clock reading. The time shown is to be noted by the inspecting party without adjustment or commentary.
11:43
